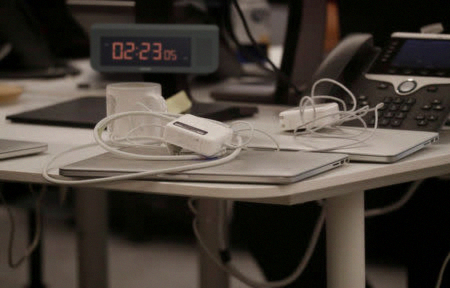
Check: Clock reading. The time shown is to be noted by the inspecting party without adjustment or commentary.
2:23
